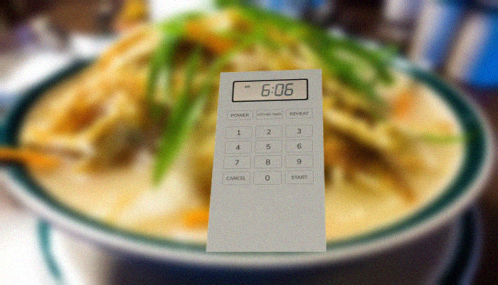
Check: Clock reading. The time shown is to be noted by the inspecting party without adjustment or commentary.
6:06
